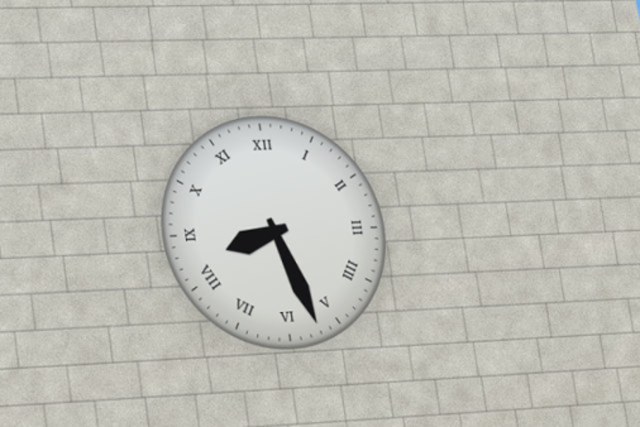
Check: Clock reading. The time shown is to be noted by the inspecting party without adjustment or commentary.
8:27
